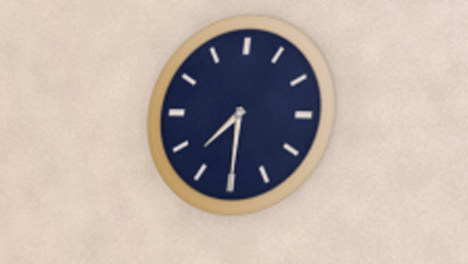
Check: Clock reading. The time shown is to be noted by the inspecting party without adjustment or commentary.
7:30
